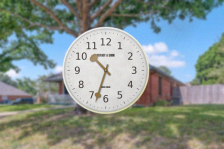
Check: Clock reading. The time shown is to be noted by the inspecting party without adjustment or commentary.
10:33
